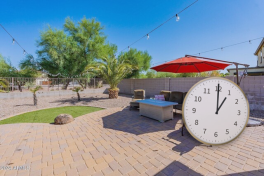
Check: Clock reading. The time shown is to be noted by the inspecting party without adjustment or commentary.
1:00
